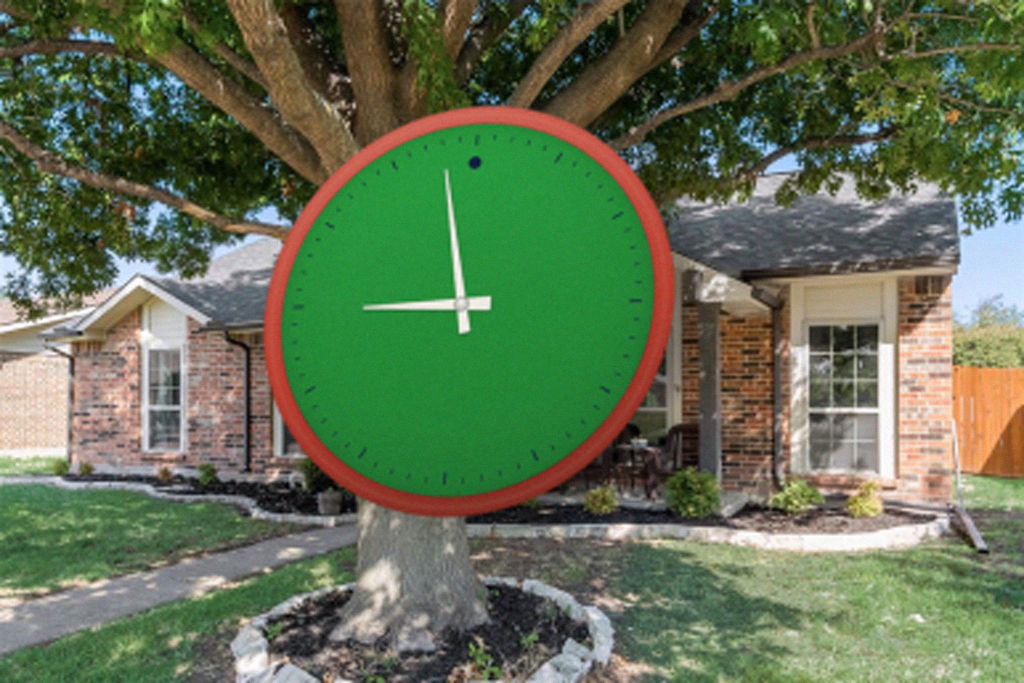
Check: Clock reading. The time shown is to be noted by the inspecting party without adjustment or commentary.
8:58
